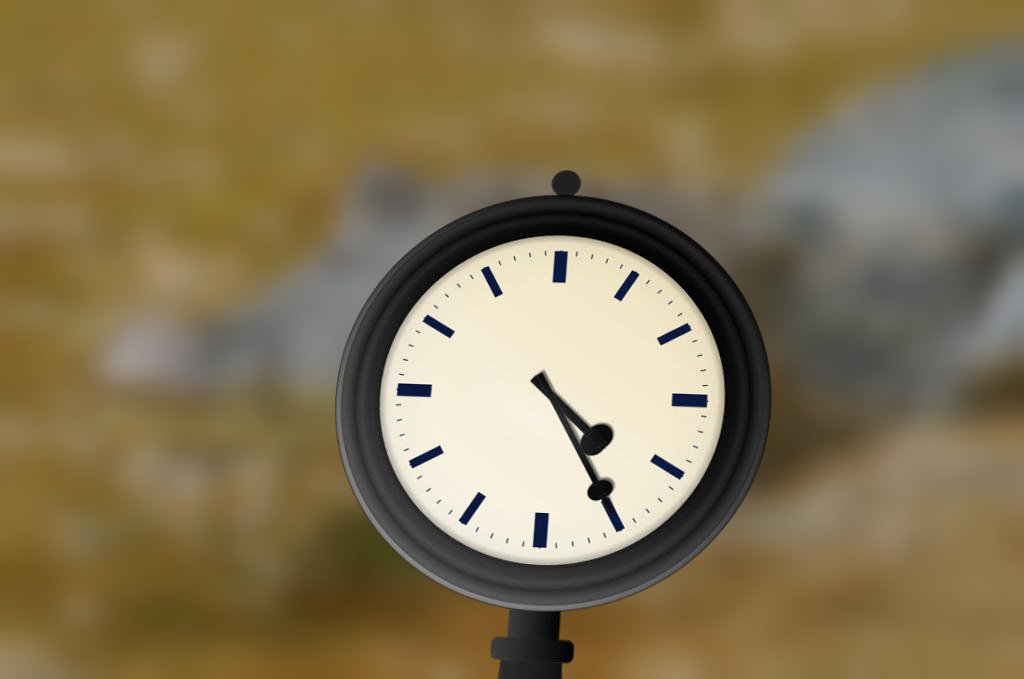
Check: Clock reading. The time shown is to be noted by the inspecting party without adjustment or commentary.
4:25
